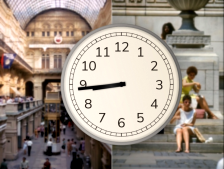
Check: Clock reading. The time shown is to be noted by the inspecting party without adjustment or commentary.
8:44
